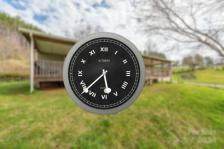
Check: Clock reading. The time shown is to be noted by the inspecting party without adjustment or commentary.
5:38
